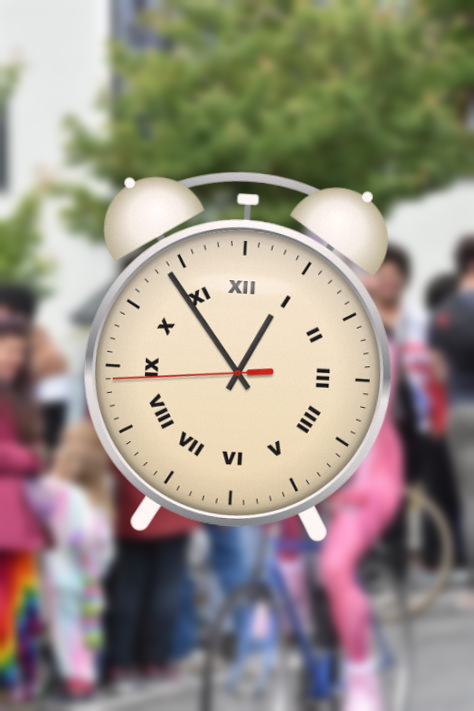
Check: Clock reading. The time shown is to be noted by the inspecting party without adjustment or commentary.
12:53:44
